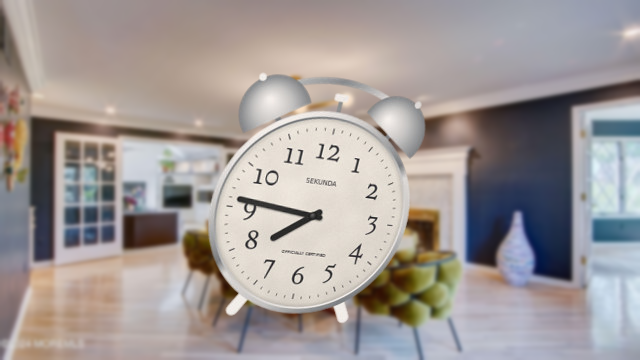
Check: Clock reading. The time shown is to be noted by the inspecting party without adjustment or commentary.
7:46
